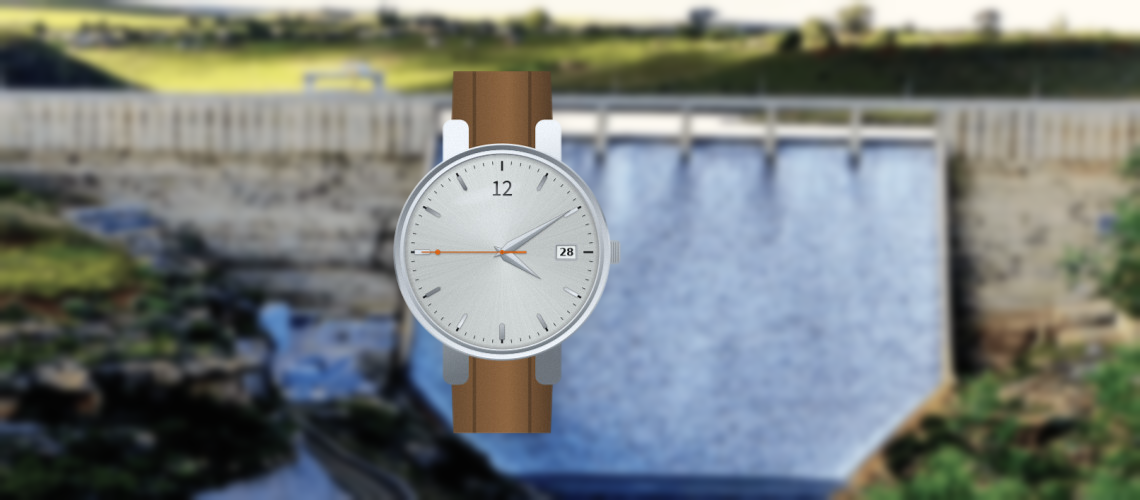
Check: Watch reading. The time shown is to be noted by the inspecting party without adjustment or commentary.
4:09:45
